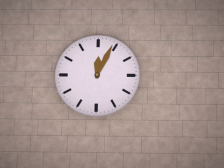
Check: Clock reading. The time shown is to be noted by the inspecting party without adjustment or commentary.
12:04
